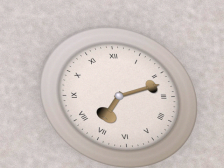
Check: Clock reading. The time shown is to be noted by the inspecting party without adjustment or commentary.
7:12
